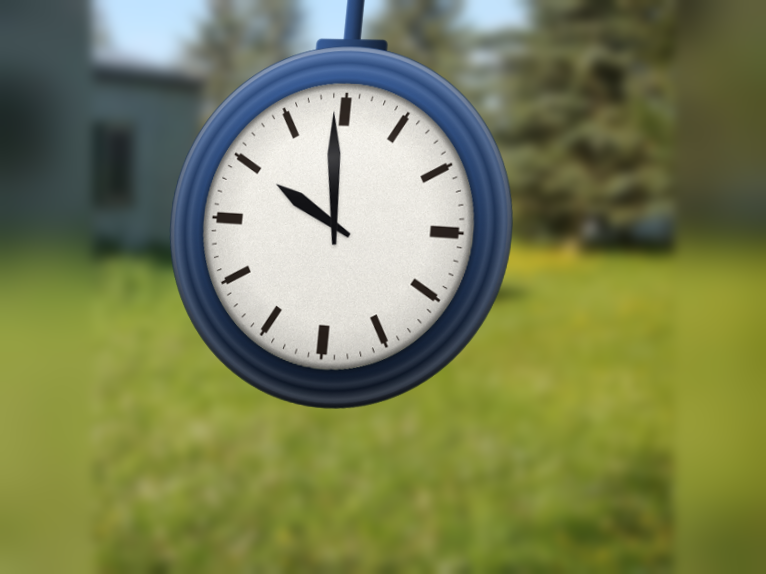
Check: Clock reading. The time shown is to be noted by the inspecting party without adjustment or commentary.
9:59
